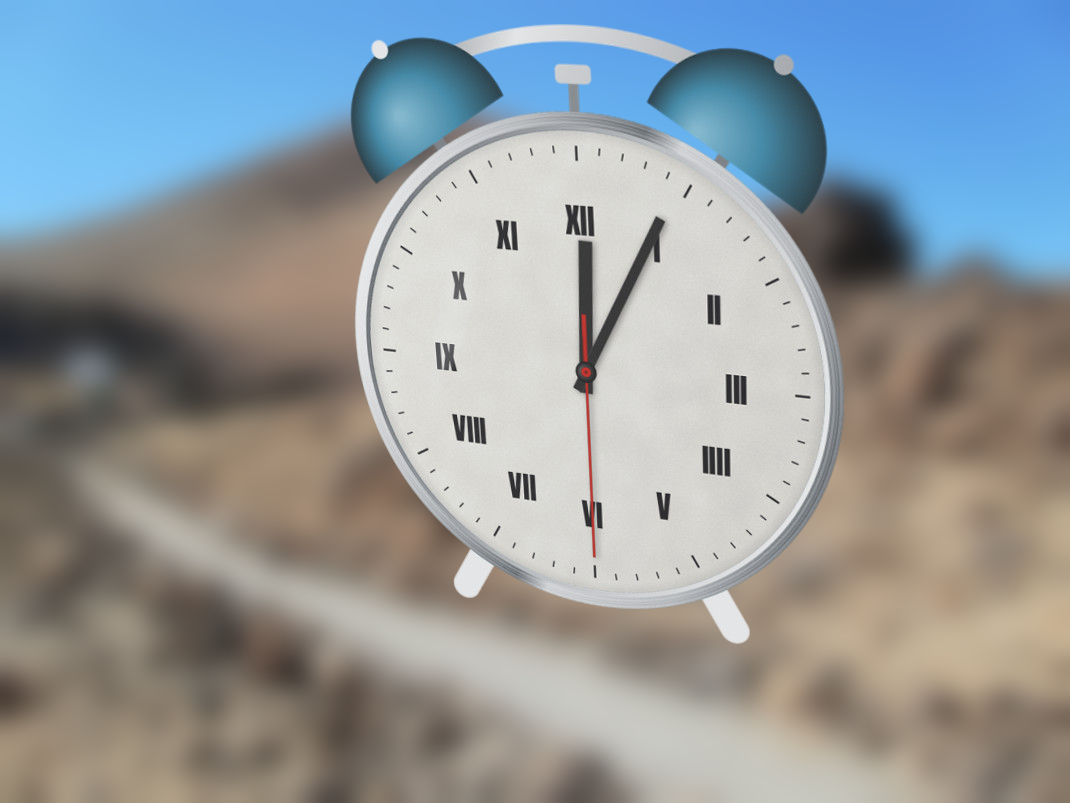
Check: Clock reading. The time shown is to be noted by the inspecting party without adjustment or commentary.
12:04:30
